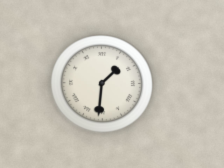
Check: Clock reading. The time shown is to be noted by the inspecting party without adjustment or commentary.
1:31
